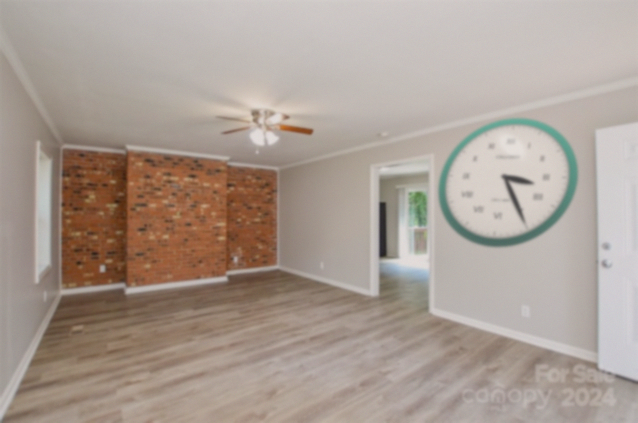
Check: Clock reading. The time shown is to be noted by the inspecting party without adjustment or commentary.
3:25
